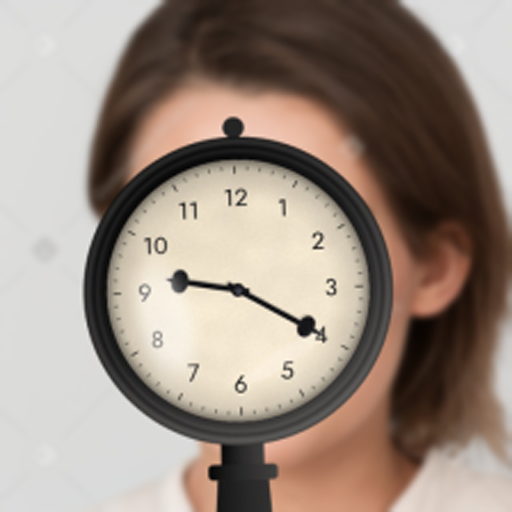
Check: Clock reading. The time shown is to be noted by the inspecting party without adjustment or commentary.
9:20
